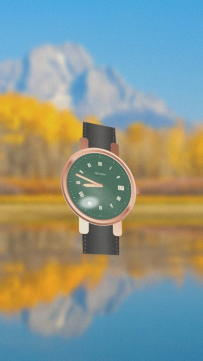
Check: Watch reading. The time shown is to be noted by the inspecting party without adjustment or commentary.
8:48
